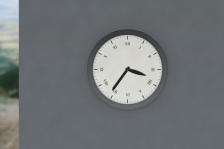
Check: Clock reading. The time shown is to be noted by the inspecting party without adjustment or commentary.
3:36
